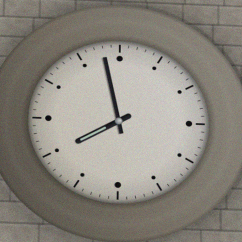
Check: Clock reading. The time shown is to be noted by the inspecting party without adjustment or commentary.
7:58
